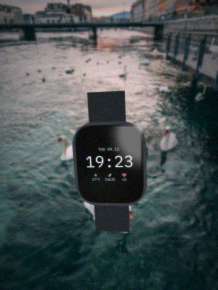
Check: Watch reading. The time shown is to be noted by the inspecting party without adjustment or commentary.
19:23
